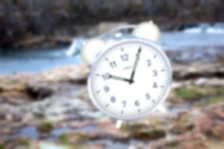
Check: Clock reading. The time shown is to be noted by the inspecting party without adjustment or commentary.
10:05
